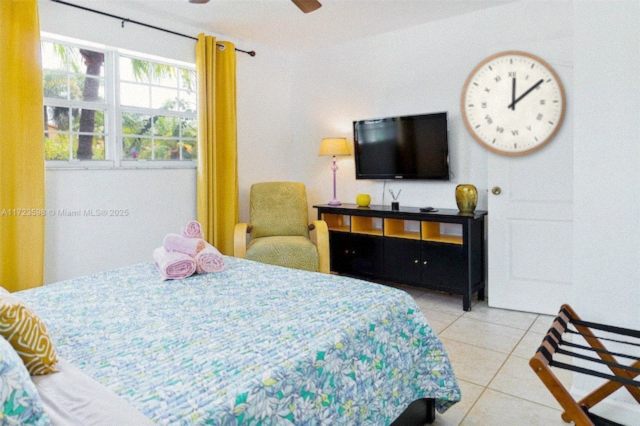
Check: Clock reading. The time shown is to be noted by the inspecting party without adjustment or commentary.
12:09
